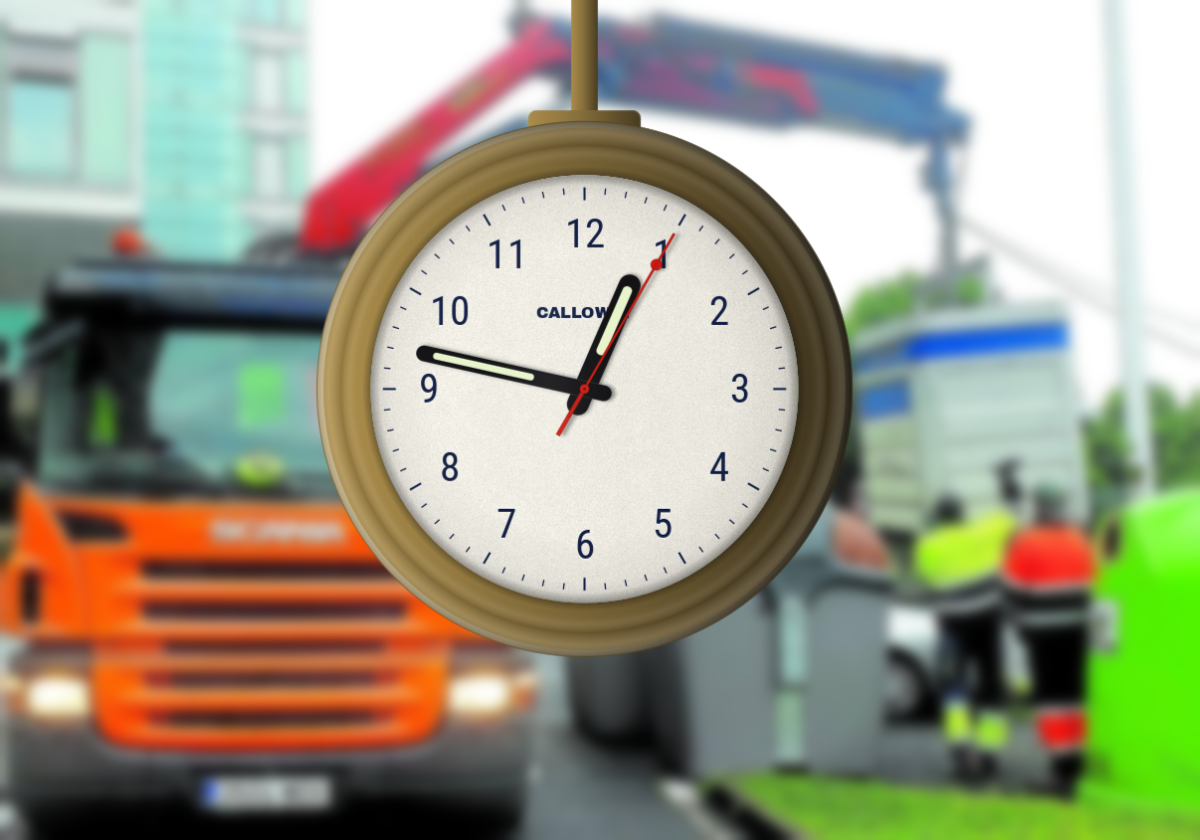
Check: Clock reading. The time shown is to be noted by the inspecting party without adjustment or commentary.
12:47:05
